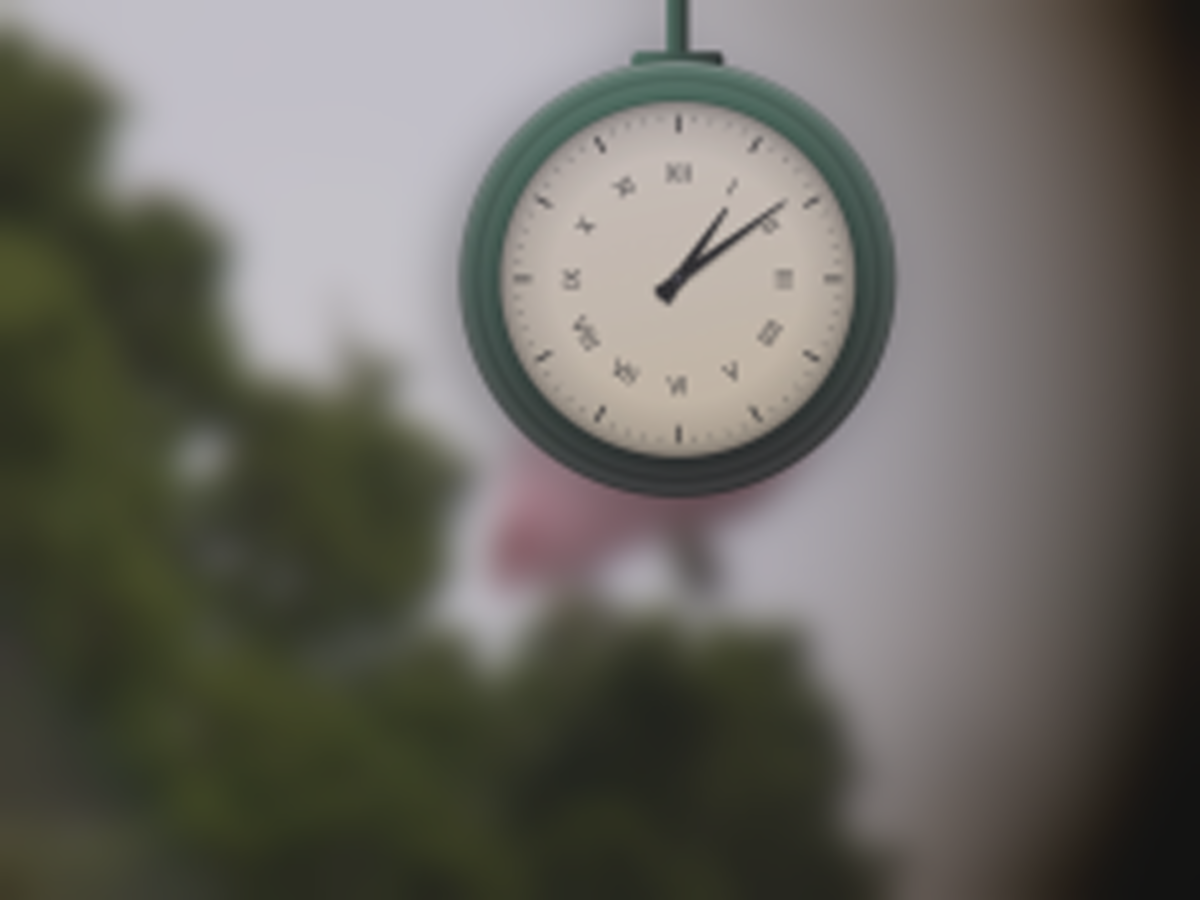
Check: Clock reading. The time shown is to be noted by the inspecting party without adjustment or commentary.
1:09
